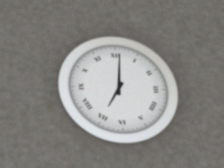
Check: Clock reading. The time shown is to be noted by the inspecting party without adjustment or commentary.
7:01
